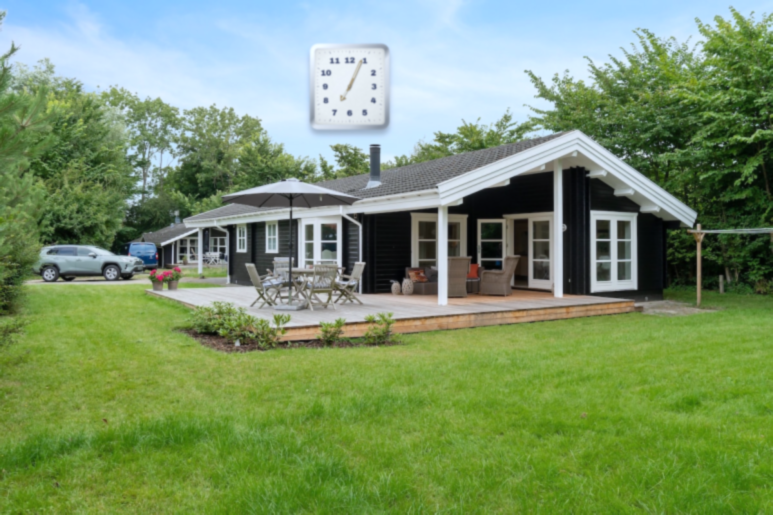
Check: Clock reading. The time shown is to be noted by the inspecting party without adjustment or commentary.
7:04
